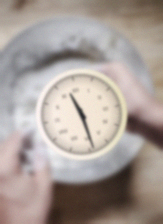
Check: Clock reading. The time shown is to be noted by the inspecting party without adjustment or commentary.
11:29
